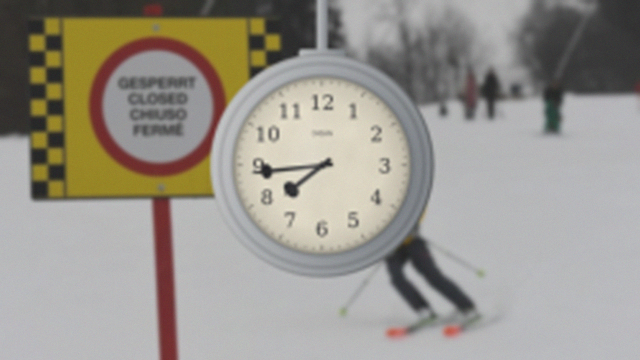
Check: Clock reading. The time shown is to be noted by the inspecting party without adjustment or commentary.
7:44
